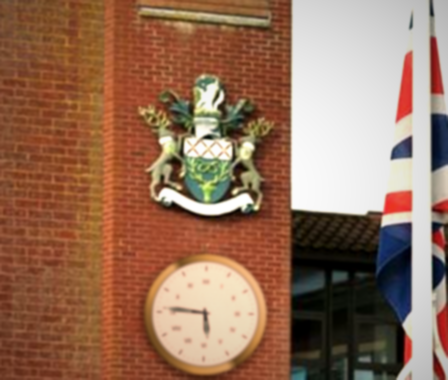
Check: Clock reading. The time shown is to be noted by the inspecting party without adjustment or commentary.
5:46
